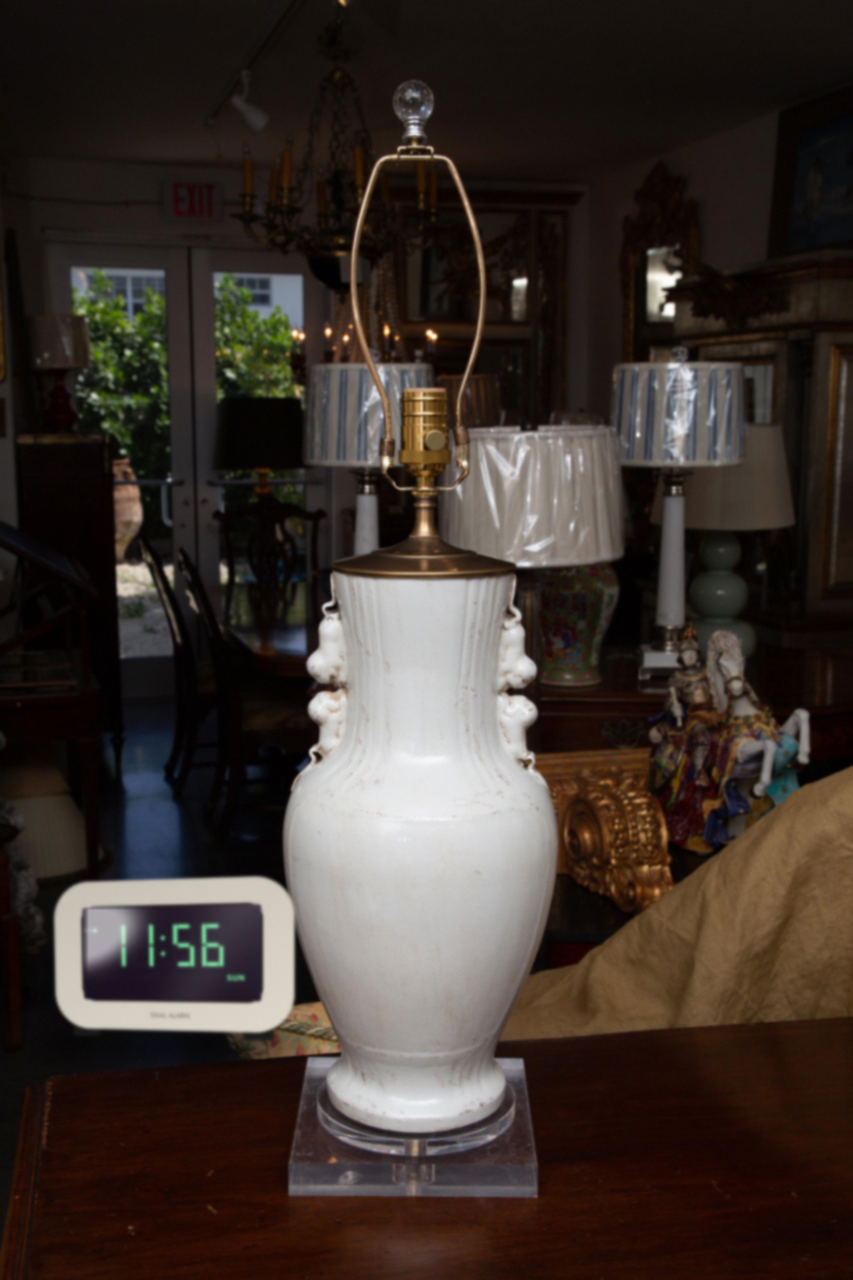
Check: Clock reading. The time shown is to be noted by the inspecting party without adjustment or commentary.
11:56
